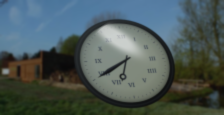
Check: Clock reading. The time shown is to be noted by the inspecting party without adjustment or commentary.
6:40
